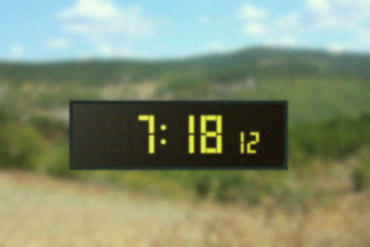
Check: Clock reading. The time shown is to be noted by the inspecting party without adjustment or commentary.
7:18:12
